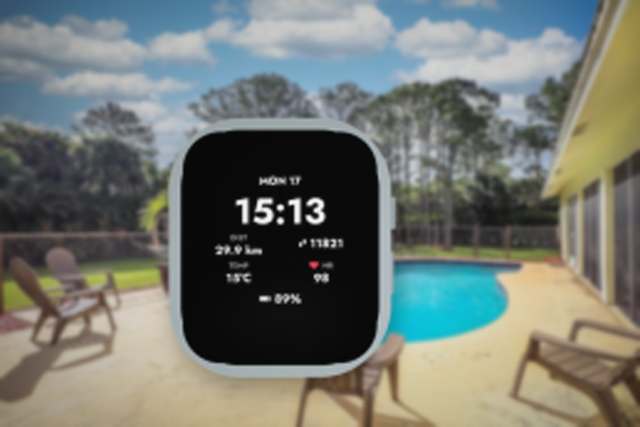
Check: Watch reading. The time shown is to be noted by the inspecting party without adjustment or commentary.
15:13
